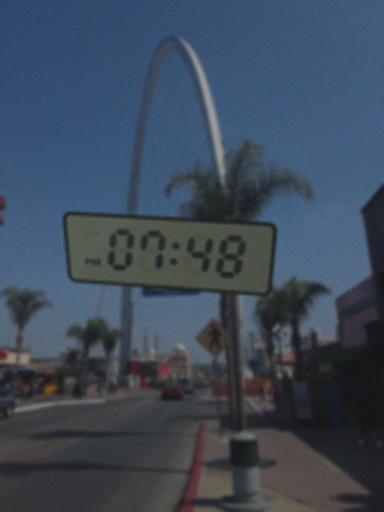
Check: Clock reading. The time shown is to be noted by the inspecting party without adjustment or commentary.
7:48
